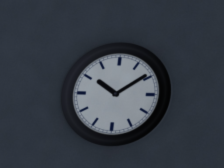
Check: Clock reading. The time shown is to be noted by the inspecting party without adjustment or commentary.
10:09
